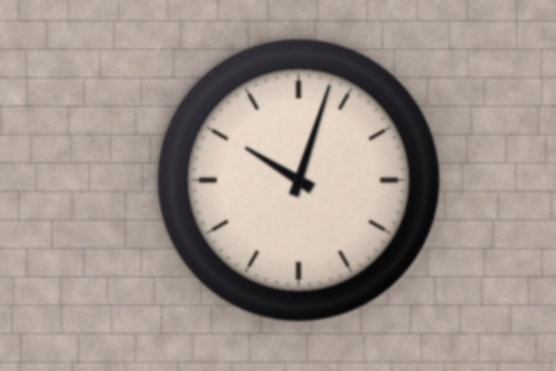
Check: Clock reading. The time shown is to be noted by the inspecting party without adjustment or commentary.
10:03
